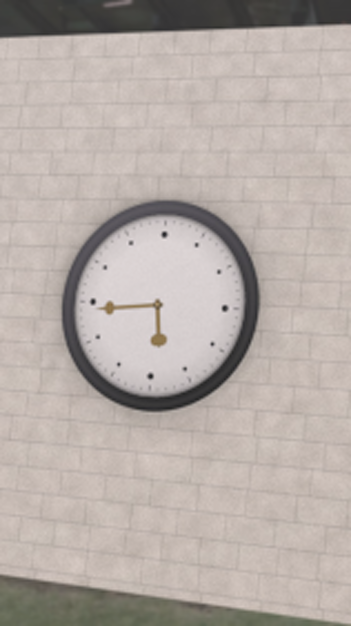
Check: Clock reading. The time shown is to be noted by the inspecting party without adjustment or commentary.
5:44
